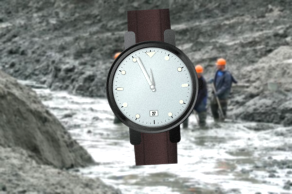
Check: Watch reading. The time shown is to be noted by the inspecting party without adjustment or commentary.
11:56
